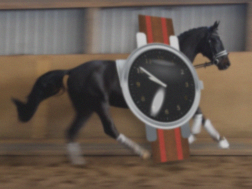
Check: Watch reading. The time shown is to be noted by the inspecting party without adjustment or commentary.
9:51
